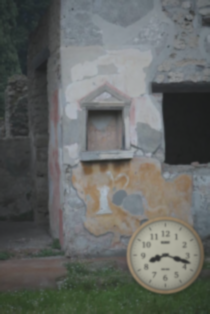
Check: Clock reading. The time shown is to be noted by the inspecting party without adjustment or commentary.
8:18
